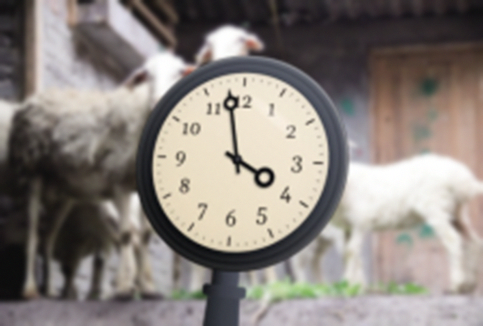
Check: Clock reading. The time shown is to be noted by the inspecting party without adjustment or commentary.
3:58
